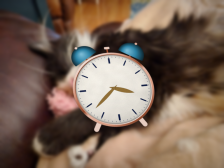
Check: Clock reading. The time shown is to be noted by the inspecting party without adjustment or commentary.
3:38
